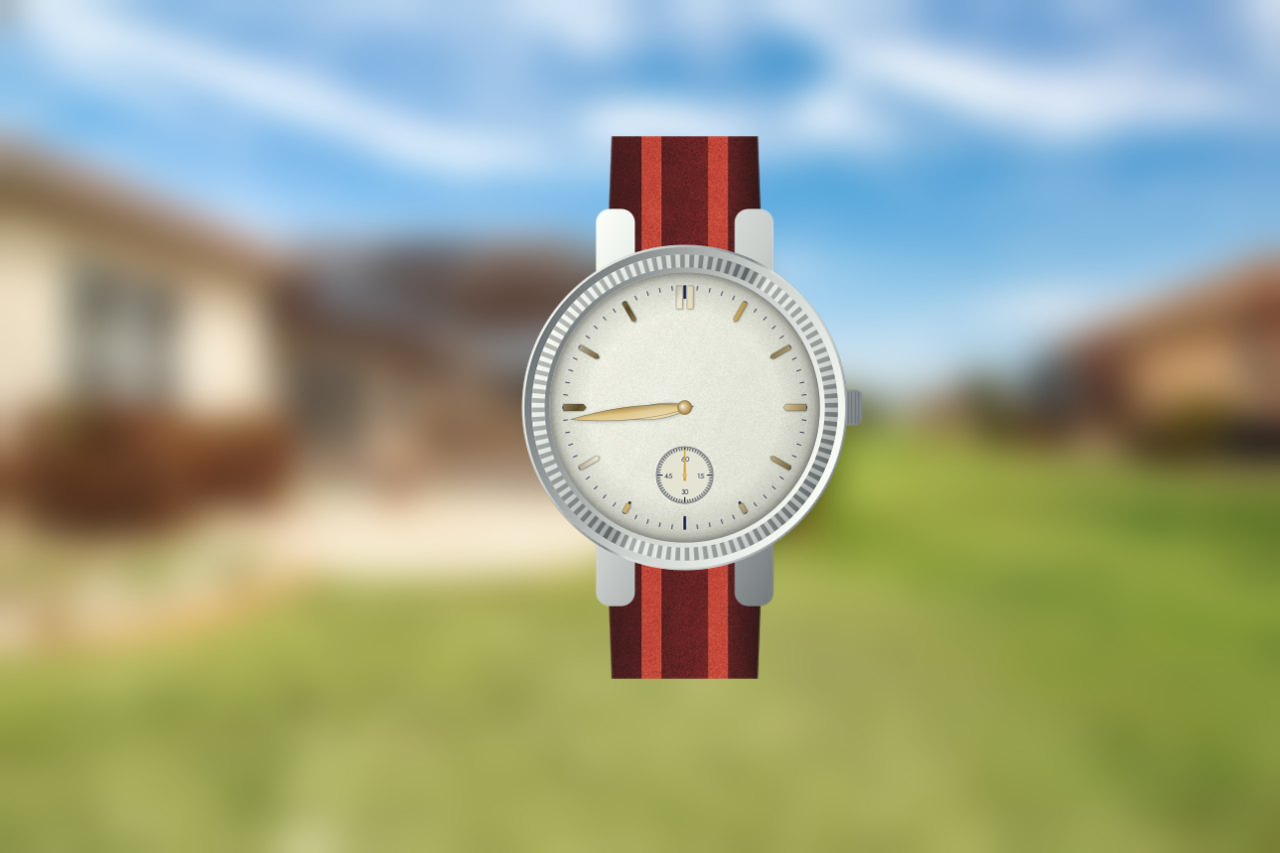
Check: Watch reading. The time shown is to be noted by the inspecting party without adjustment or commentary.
8:44
